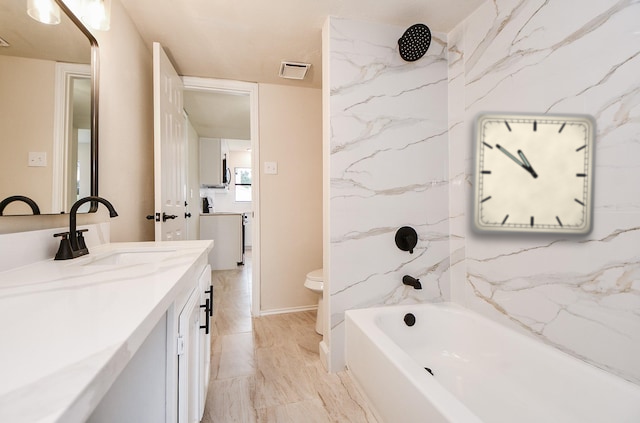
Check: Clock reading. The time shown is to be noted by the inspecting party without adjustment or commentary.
10:51
